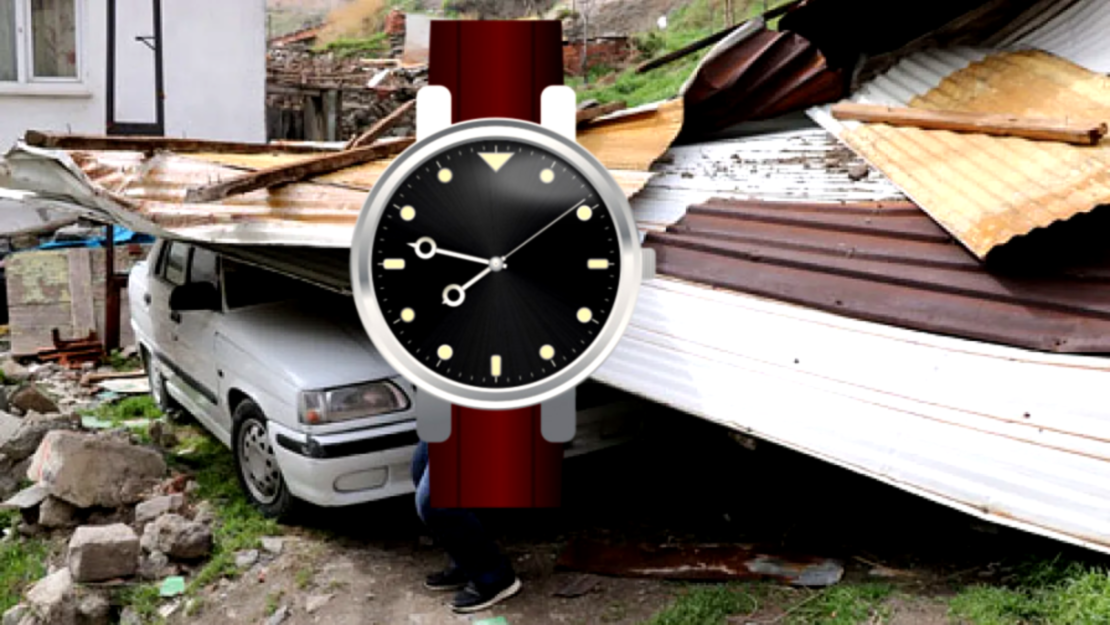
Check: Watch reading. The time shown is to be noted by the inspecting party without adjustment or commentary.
7:47:09
